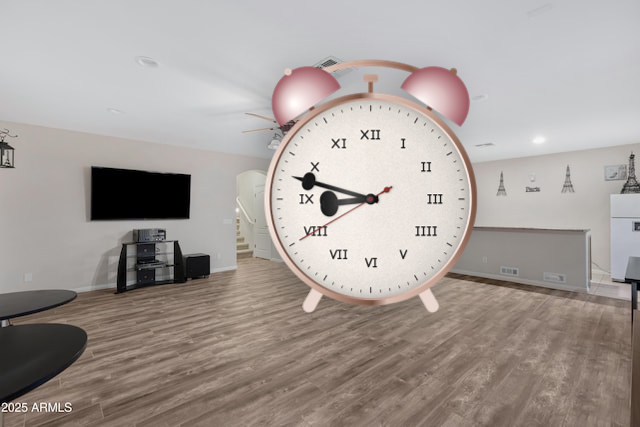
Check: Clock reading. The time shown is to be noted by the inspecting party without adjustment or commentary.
8:47:40
